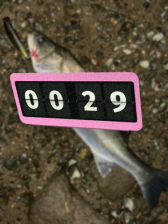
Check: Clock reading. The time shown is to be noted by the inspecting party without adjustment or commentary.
0:29
